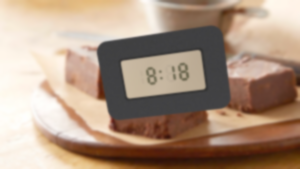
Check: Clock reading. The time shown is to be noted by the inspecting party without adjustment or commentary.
8:18
